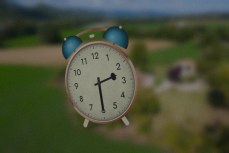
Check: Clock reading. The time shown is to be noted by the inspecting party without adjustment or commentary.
2:30
